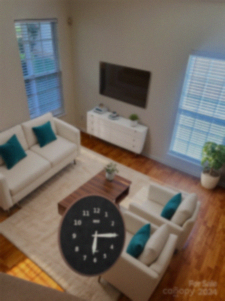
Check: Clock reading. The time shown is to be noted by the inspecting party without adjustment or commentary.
6:15
